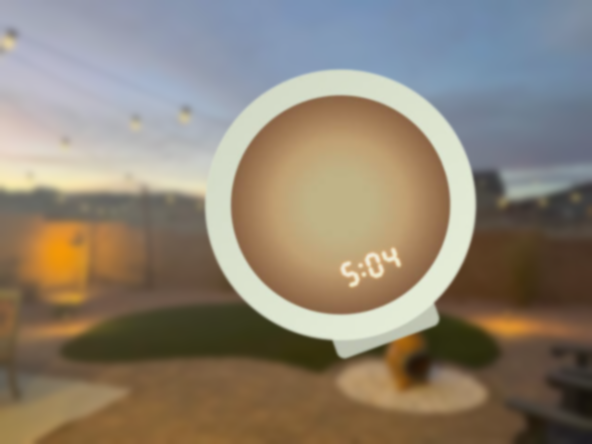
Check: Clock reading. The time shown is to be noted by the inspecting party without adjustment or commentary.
5:04
